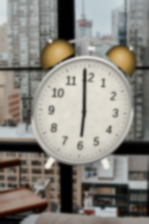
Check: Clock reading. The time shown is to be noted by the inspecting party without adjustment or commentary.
5:59
